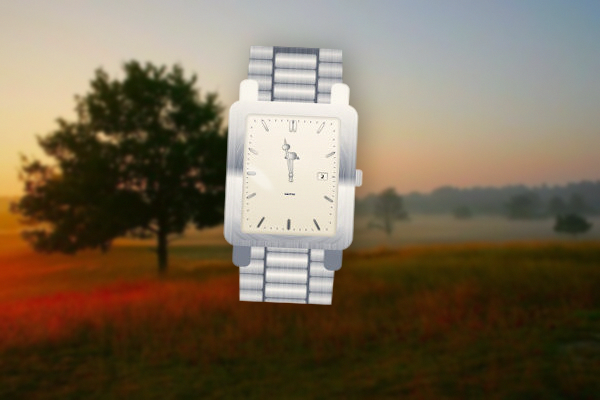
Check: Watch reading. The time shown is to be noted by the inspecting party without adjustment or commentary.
11:58
